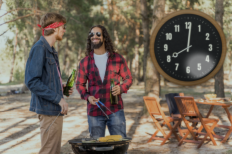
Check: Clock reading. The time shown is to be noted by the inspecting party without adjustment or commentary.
8:01
